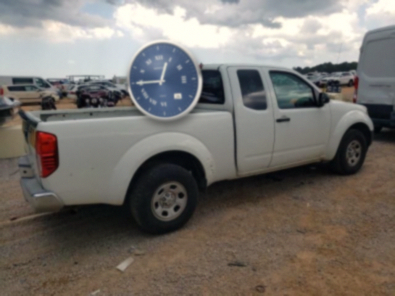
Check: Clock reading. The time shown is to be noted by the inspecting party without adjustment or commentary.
12:45
